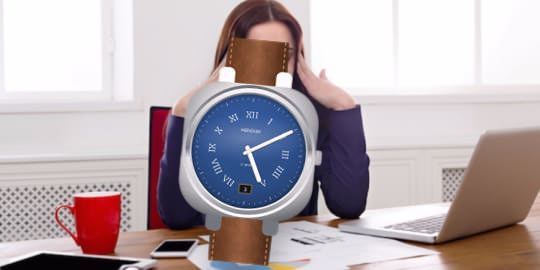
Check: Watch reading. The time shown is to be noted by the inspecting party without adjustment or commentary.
5:10
